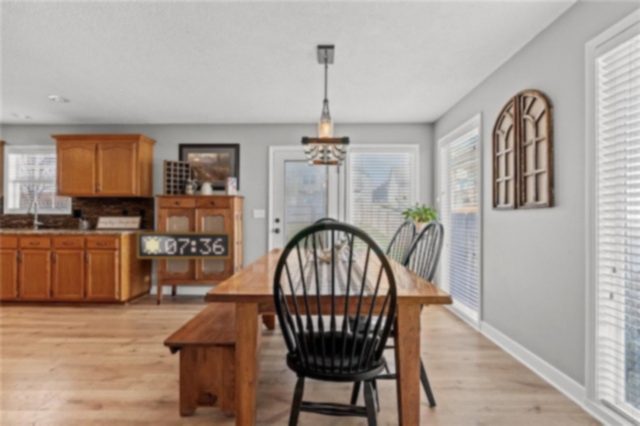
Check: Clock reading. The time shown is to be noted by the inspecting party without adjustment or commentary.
7:36
